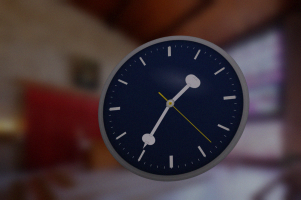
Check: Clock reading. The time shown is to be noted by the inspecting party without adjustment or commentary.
1:35:23
